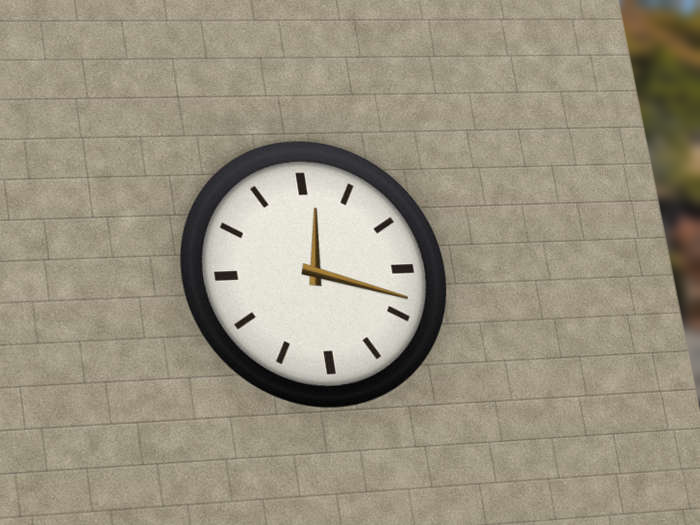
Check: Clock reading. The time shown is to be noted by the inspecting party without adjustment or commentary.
12:18
